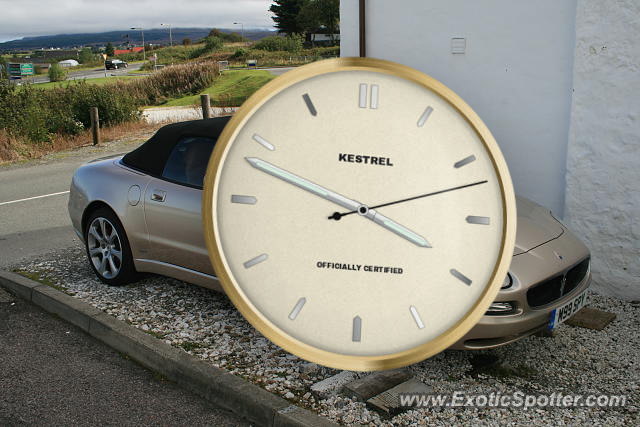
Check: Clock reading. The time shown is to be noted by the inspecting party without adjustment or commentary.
3:48:12
